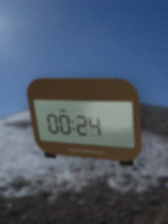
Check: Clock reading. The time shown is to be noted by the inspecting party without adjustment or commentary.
0:24
